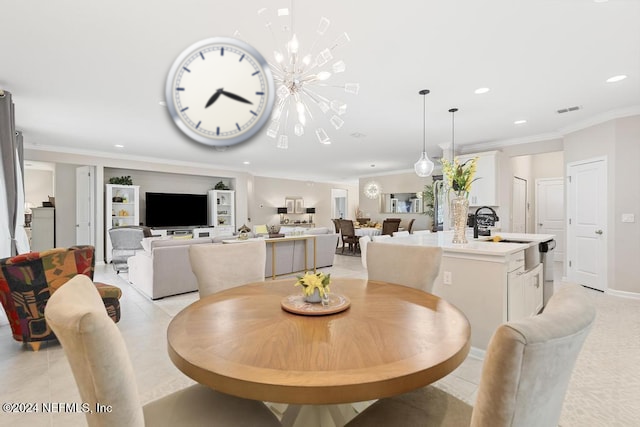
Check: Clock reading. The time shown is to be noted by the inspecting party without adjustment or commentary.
7:18
